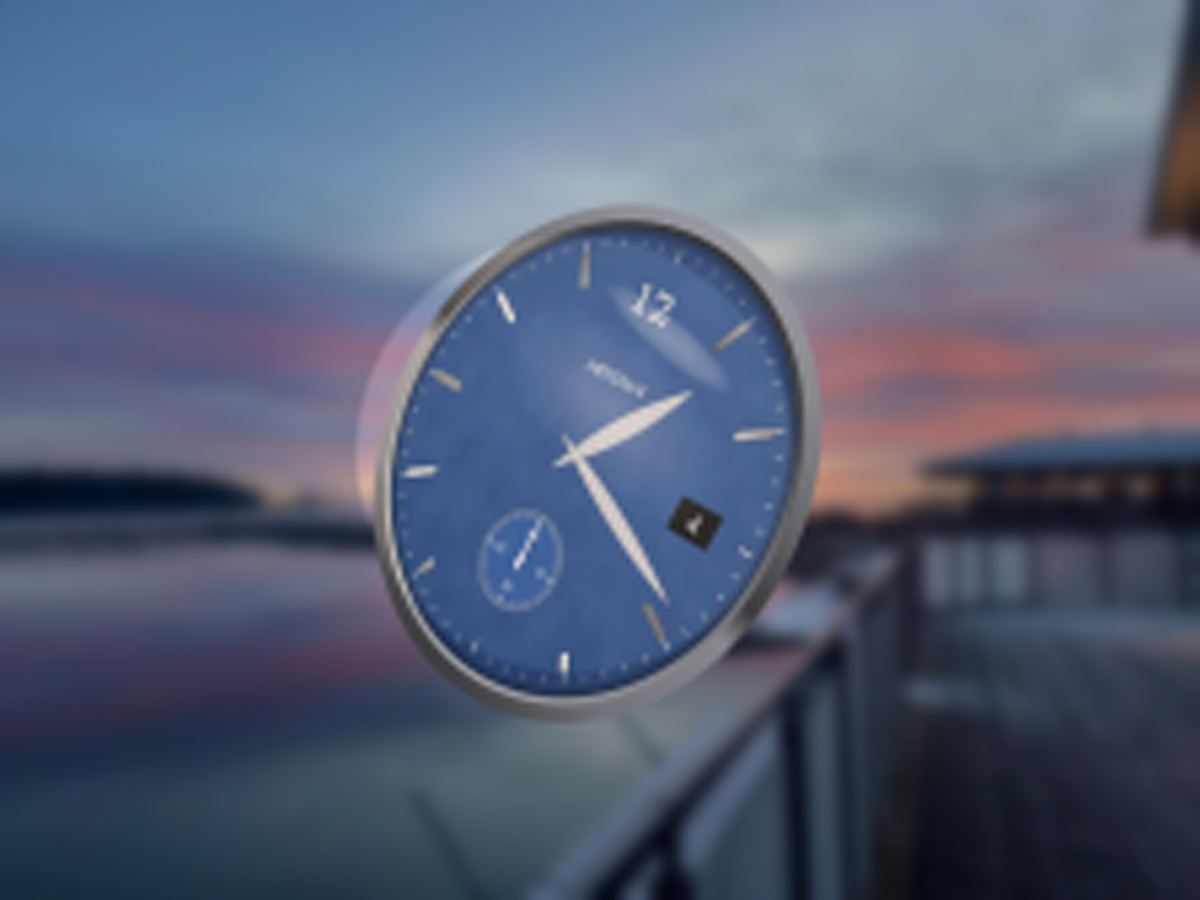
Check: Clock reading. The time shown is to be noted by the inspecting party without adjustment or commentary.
1:19
